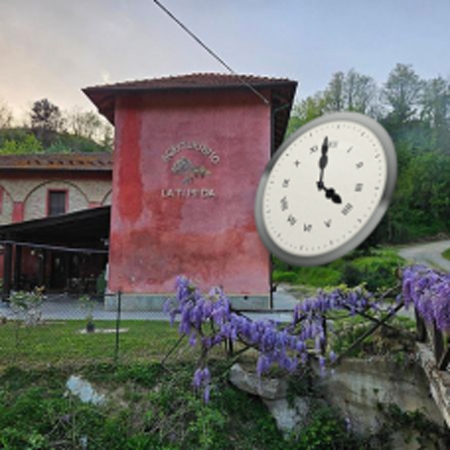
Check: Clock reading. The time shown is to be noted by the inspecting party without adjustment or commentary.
3:58
